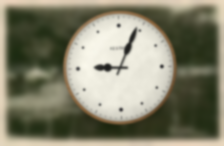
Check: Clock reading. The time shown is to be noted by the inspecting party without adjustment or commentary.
9:04
